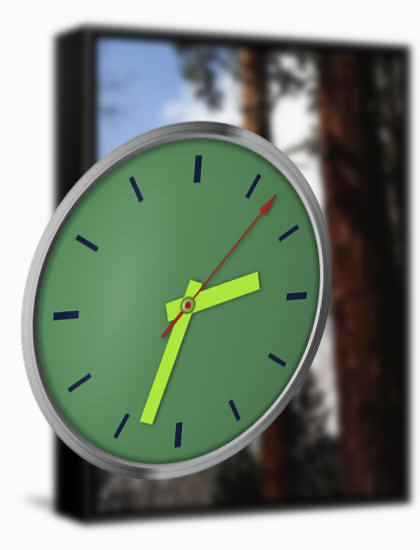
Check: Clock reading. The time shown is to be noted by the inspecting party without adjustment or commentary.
2:33:07
